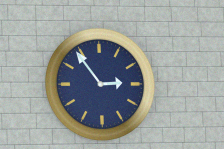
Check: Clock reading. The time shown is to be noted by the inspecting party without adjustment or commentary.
2:54
